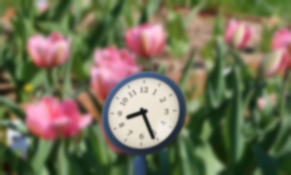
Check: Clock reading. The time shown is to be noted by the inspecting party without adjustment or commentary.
8:26
